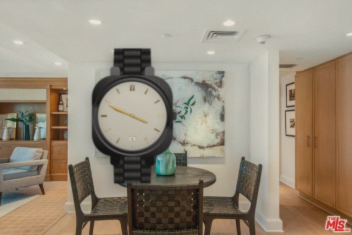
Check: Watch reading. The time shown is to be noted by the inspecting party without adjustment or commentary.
3:49
